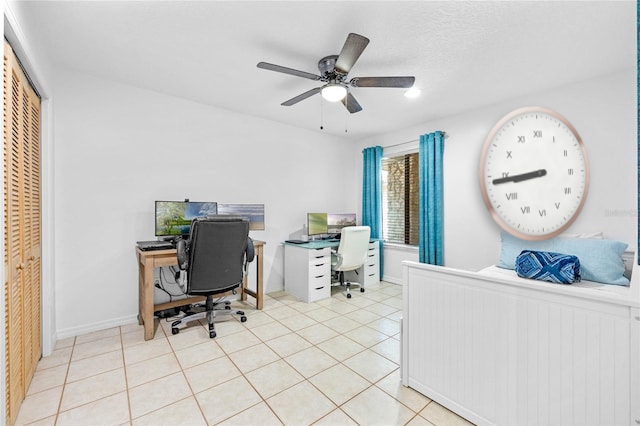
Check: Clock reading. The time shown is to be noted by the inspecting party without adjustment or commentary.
8:44
